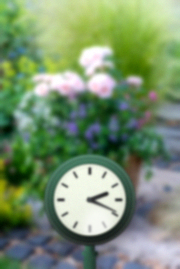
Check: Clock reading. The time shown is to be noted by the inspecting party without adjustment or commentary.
2:19
